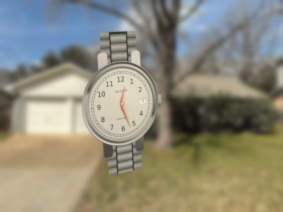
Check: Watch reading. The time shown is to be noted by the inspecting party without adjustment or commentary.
12:27
